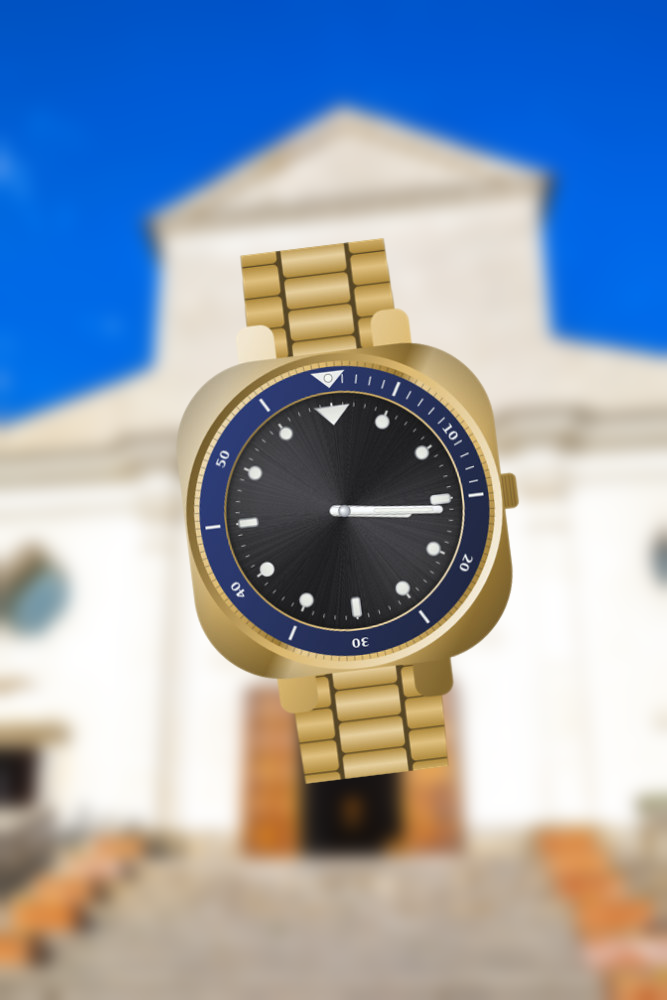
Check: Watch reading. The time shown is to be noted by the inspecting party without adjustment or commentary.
3:16
